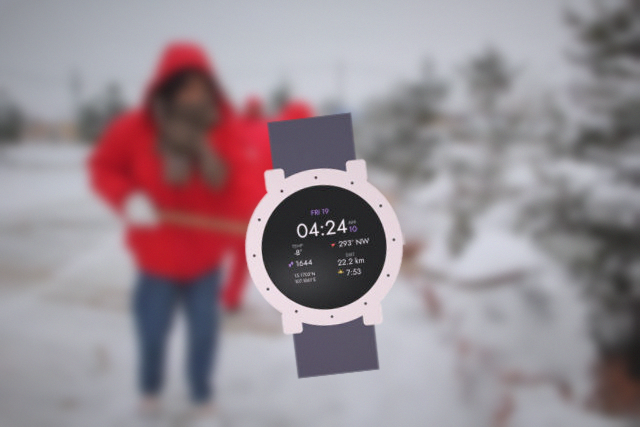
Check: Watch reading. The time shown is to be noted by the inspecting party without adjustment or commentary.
4:24
